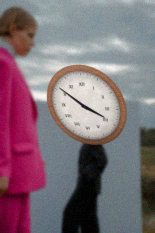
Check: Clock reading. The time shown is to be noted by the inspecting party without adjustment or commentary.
3:51
